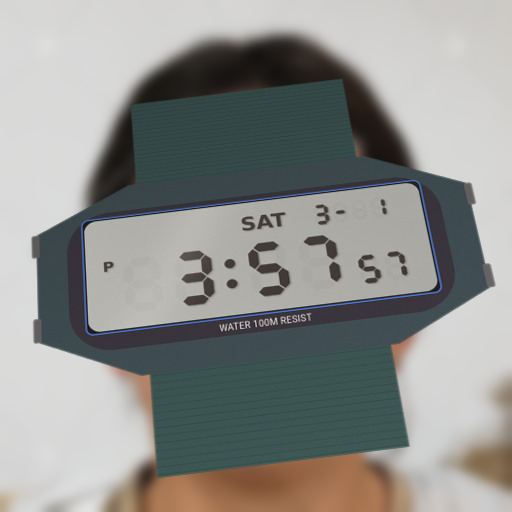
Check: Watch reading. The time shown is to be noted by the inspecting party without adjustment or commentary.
3:57:57
